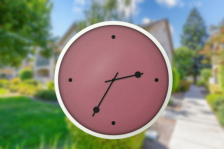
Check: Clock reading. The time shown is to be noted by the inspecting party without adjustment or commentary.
2:35
